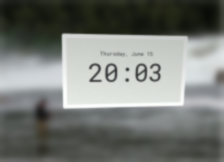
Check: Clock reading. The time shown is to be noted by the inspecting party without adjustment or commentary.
20:03
